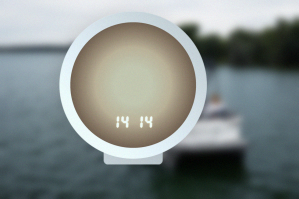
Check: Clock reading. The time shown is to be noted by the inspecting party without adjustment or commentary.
14:14
